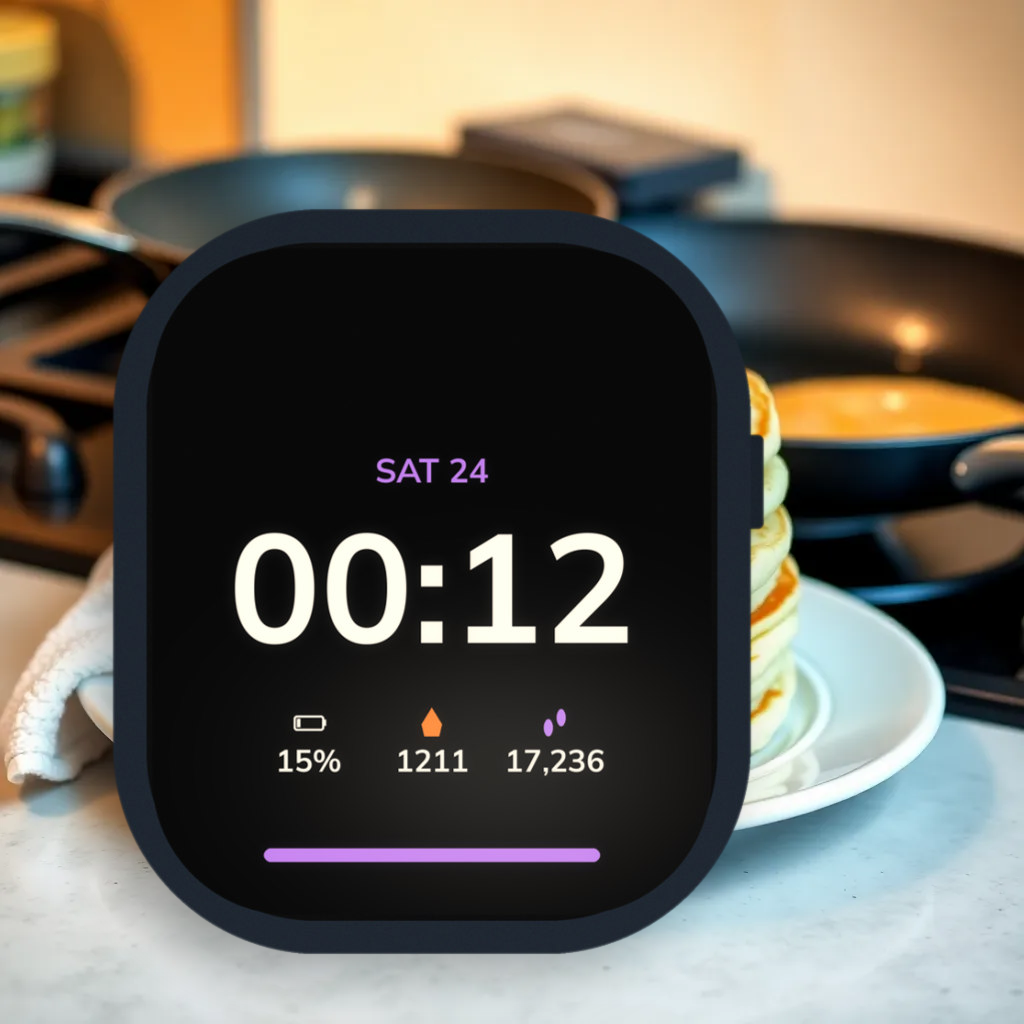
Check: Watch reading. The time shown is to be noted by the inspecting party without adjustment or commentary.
0:12
